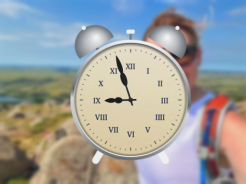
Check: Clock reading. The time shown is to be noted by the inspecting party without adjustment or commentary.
8:57
